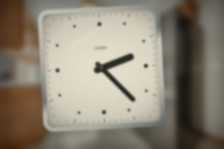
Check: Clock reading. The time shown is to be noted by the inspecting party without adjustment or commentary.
2:23
